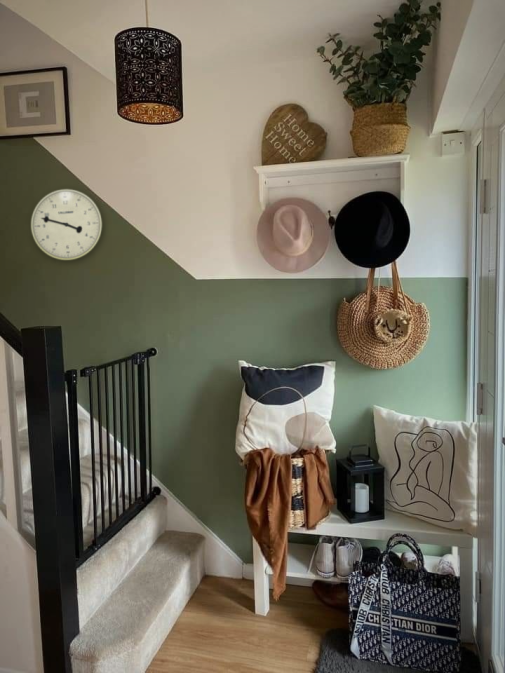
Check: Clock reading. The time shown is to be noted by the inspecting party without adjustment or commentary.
3:48
